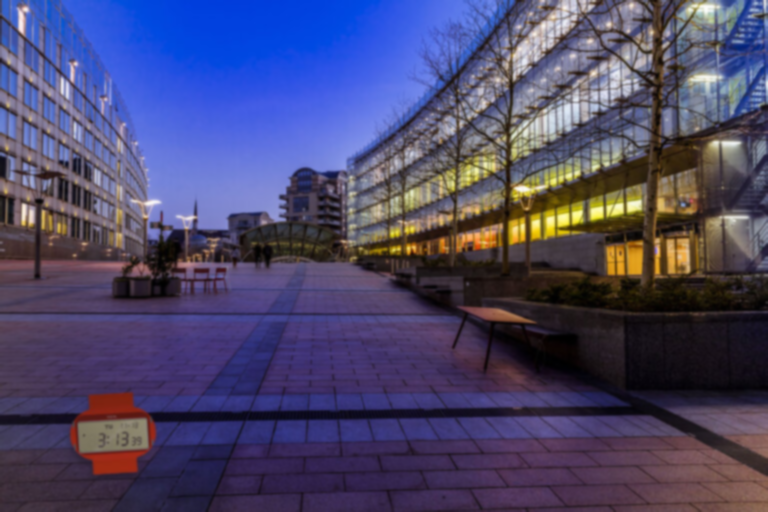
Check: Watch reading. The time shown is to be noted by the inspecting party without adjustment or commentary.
3:13
